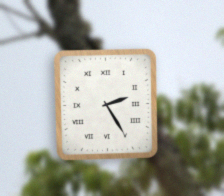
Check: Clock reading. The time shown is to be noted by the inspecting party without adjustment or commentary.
2:25
